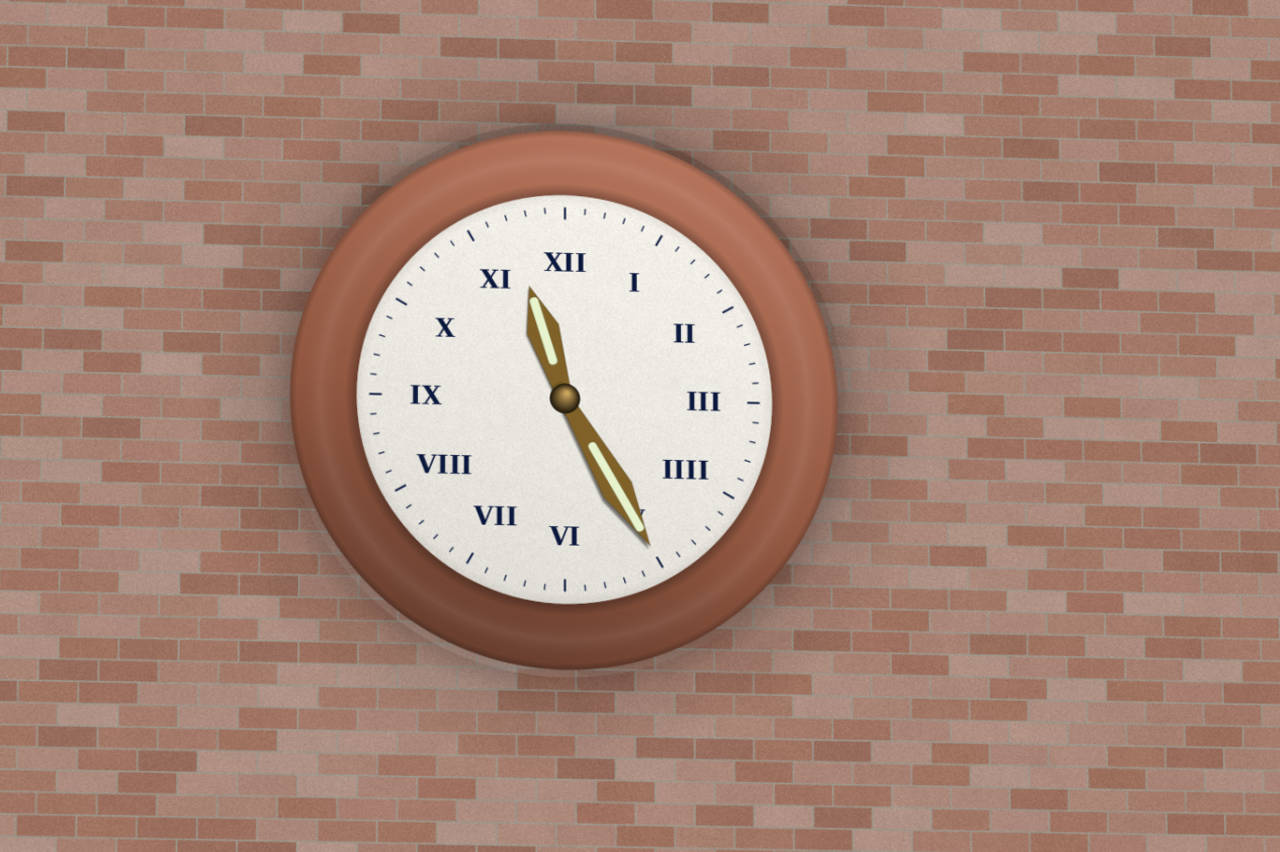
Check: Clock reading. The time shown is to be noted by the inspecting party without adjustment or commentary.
11:25
